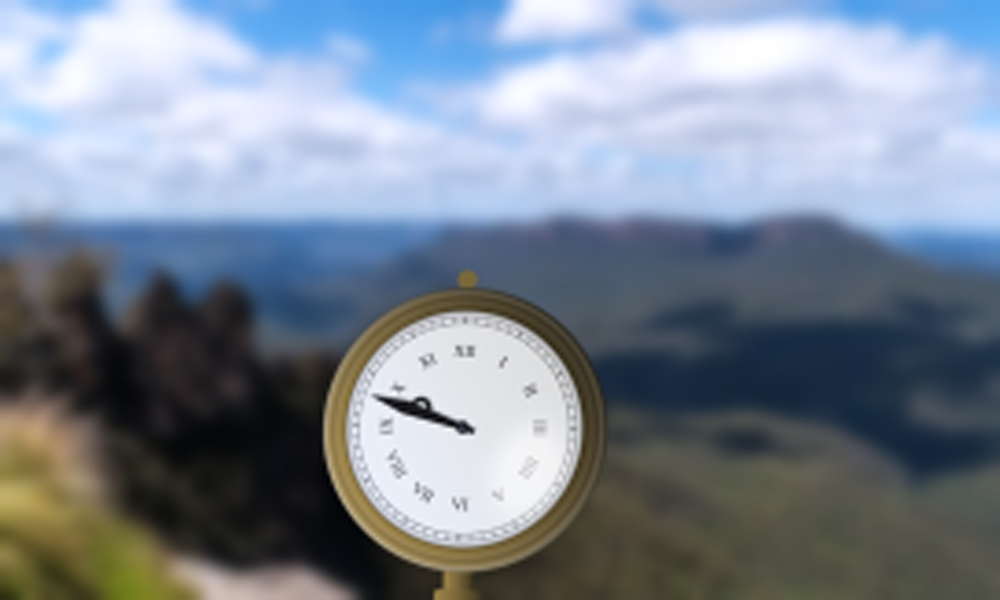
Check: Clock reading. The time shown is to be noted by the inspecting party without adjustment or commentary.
9:48
